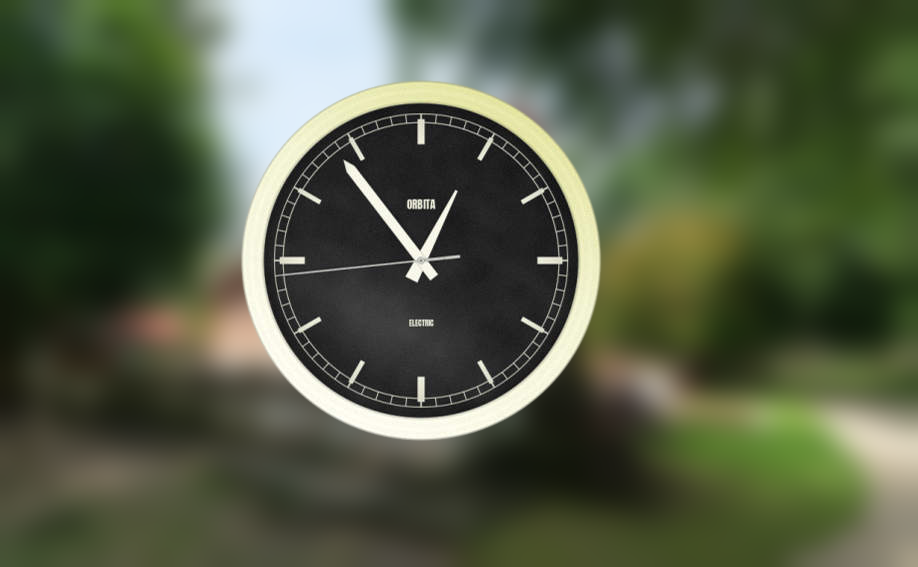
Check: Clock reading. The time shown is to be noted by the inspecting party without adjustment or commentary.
12:53:44
